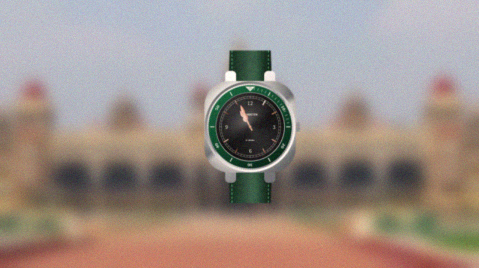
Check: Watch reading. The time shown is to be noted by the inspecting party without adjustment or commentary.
10:56
